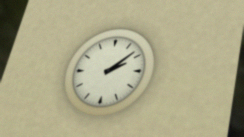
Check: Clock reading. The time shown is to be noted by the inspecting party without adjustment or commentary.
2:08
